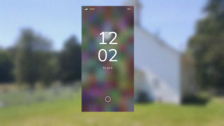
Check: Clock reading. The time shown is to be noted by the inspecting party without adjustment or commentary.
12:02
